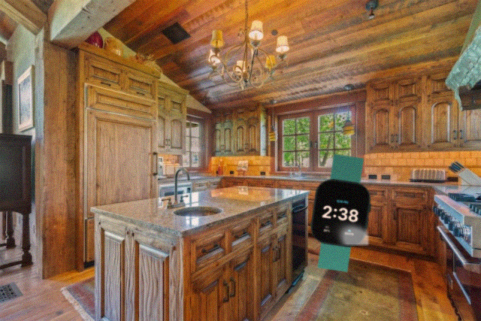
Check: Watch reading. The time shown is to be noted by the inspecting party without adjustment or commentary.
2:38
